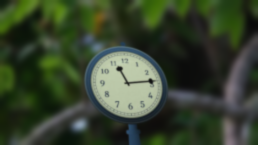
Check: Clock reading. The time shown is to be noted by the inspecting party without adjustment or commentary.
11:14
